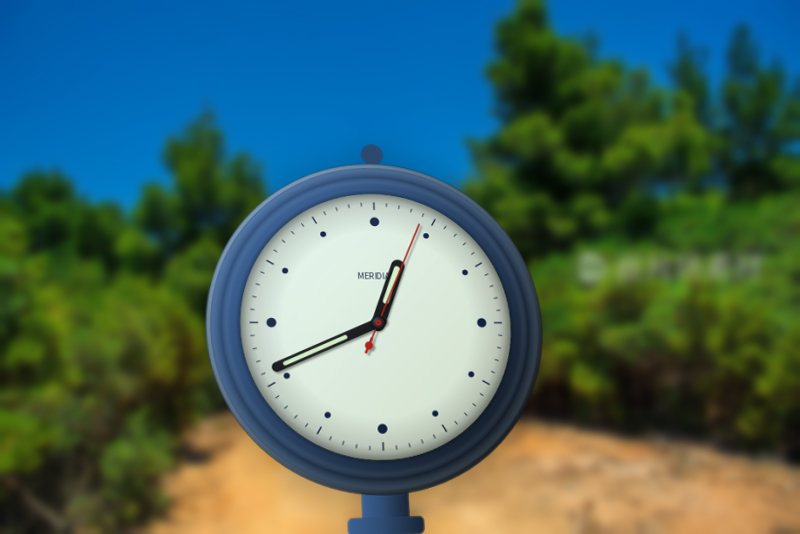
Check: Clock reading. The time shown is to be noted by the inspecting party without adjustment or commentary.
12:41:04
